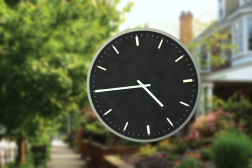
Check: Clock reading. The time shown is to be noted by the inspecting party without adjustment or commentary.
4:45
